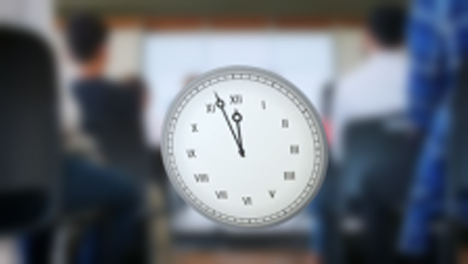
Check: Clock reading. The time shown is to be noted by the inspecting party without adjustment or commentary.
11:57
